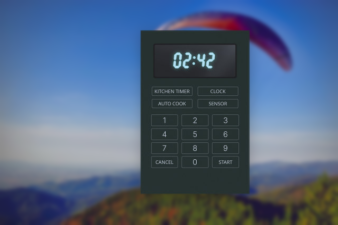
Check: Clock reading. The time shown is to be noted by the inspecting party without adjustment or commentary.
2:42
